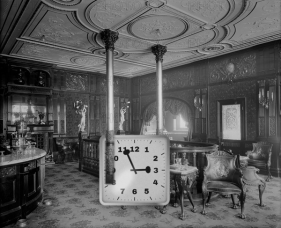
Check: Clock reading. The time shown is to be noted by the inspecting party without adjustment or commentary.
2:56
